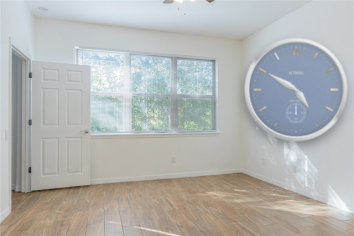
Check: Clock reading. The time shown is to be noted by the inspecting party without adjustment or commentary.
4:50
